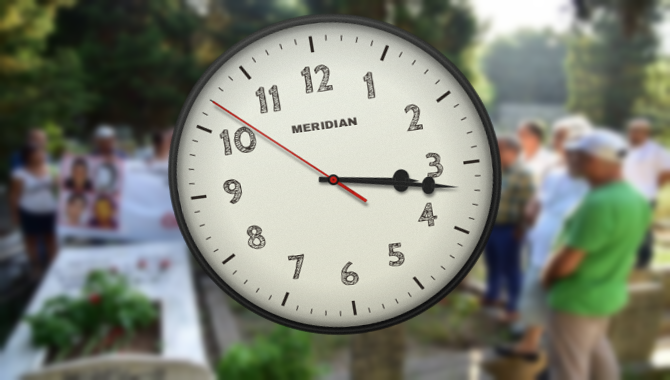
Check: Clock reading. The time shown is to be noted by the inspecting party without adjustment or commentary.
3:16:52
